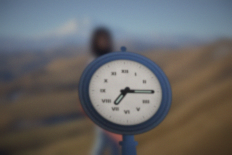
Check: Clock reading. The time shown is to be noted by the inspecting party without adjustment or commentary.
7:15
